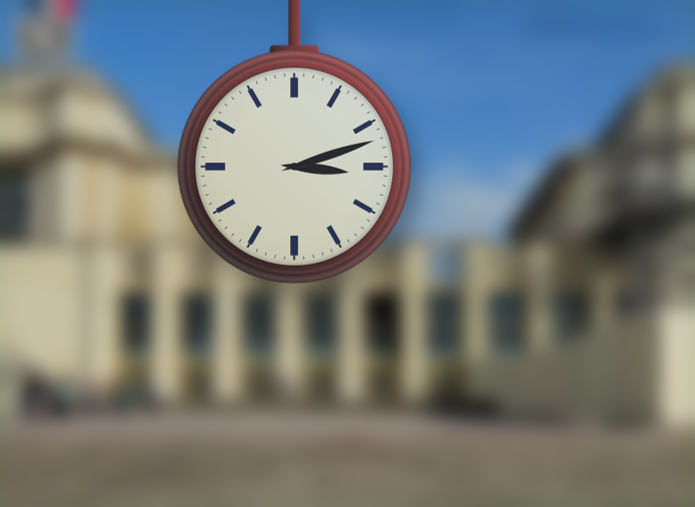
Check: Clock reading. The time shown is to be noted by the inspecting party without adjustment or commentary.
3:12
